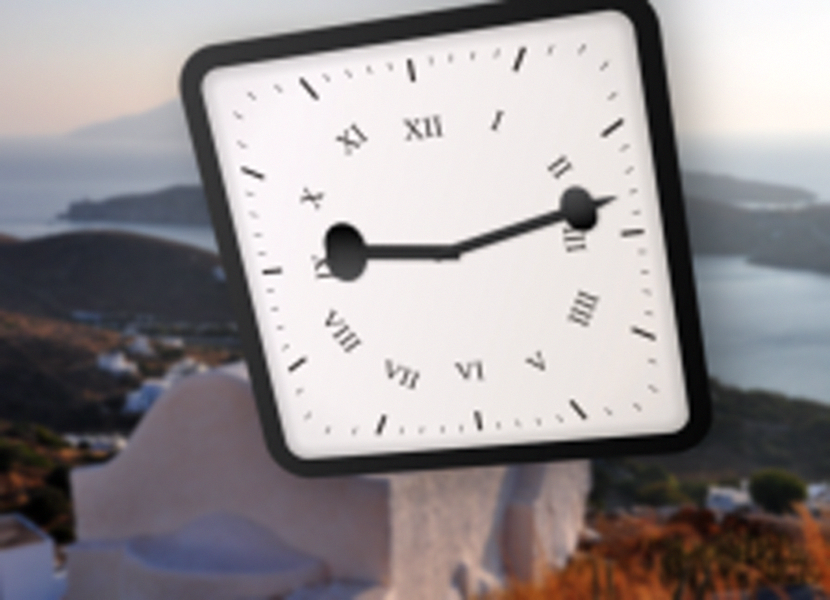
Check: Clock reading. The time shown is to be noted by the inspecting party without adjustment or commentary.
9:13
